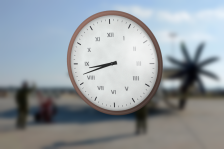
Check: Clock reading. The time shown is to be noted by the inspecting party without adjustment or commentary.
8:42
